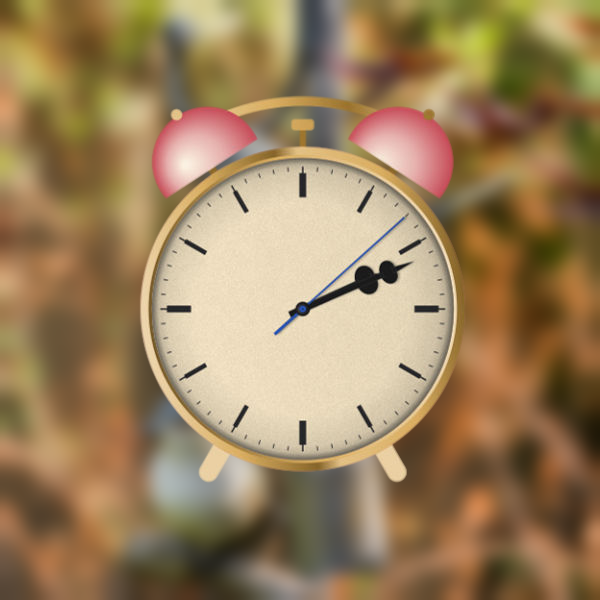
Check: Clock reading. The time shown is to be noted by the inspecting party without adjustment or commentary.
2:11:08
